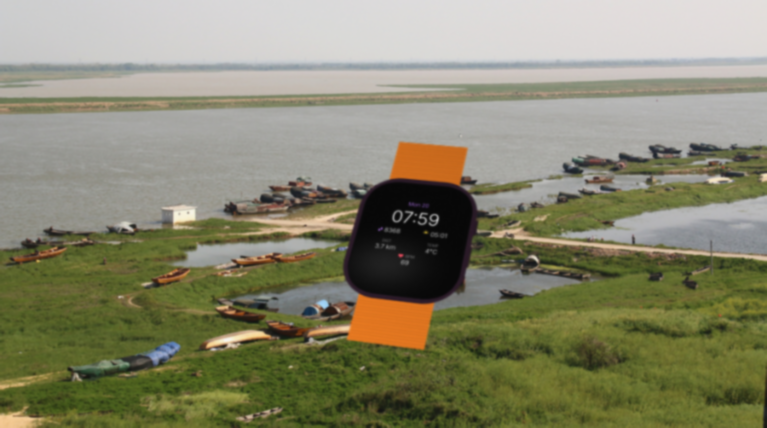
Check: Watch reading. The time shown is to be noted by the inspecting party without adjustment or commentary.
7:59
